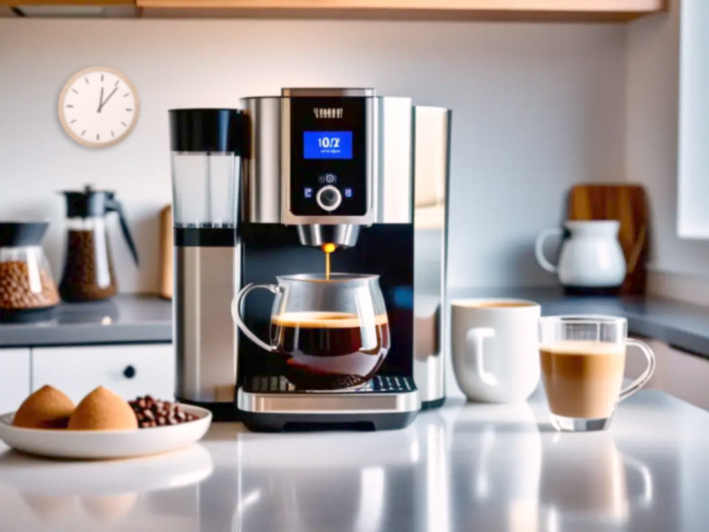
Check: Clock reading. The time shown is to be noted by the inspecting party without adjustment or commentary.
12:06
